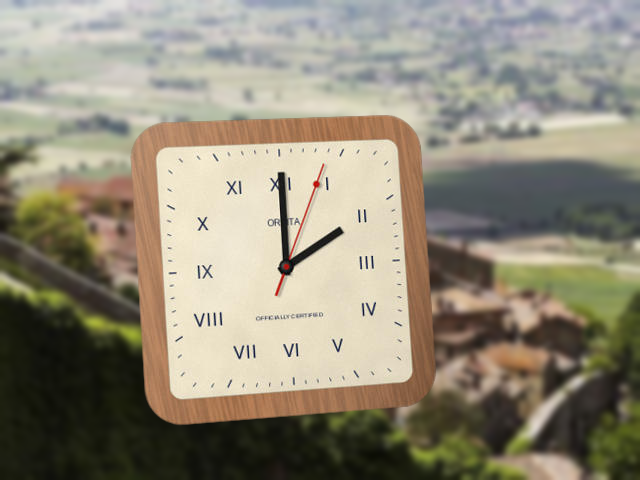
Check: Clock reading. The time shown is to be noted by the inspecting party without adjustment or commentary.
2:00:04
